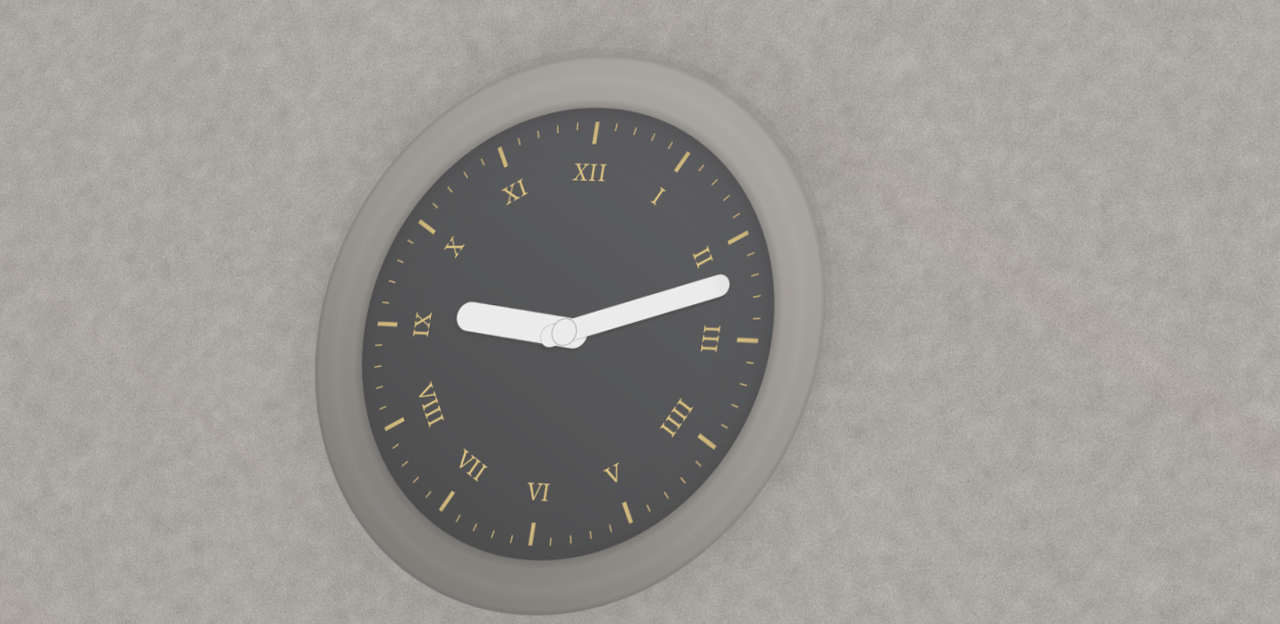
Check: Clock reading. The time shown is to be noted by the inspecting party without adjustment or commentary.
9:12
